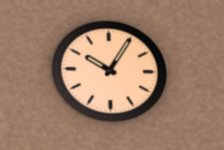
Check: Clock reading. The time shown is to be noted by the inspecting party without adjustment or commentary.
10:05
